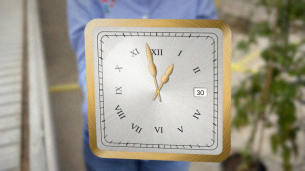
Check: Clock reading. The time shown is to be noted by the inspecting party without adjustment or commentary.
12:58
